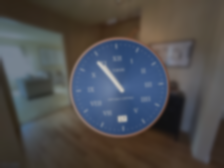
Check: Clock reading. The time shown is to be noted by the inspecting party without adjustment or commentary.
10:54
